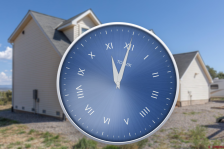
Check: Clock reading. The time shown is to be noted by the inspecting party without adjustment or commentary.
11:00
